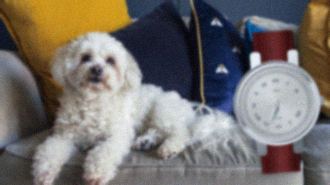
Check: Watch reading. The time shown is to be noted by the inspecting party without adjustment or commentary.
6:34
